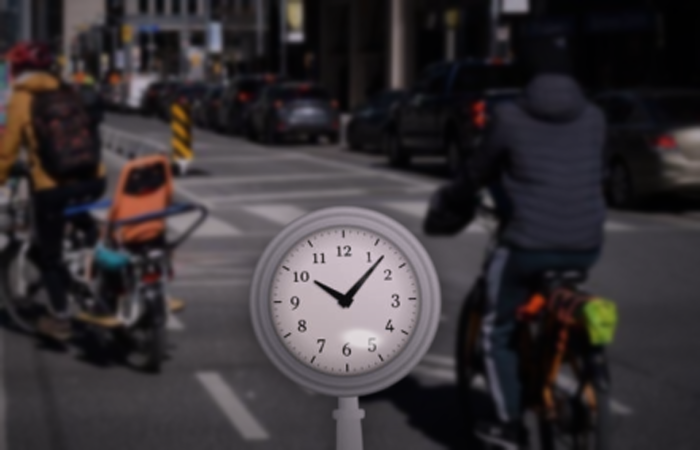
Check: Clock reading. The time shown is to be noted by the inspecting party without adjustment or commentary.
10:07
